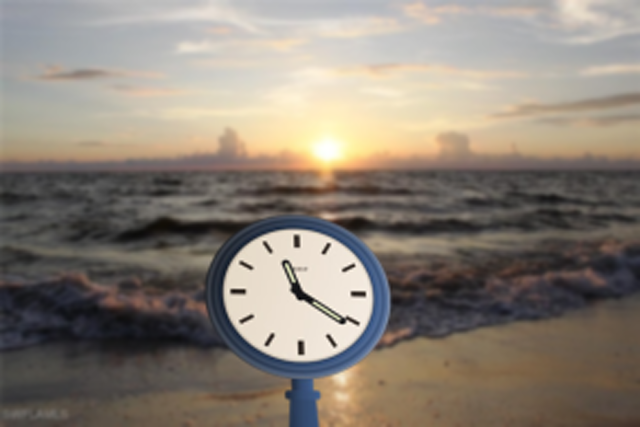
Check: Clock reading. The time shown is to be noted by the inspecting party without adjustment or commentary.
11:21
